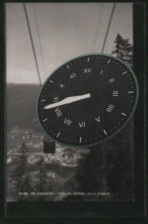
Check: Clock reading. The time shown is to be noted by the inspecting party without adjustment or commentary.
8:43
